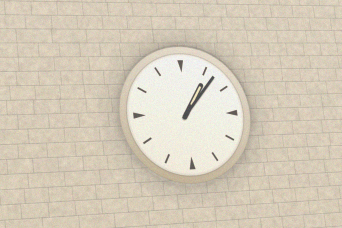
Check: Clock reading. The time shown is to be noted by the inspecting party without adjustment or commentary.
1:07
